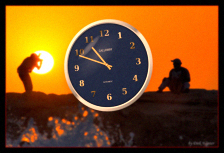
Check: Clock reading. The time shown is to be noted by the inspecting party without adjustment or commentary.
10:49
